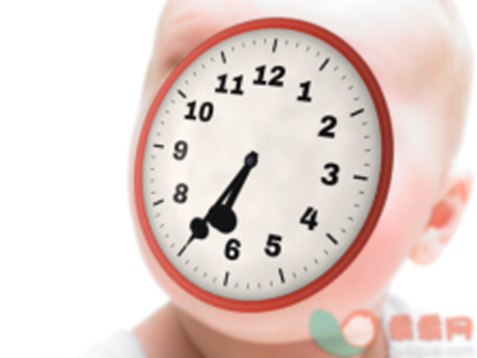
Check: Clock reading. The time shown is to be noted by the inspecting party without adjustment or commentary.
6:35
